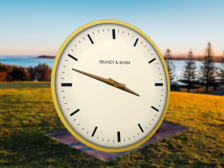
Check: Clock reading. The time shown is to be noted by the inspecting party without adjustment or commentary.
3:48
